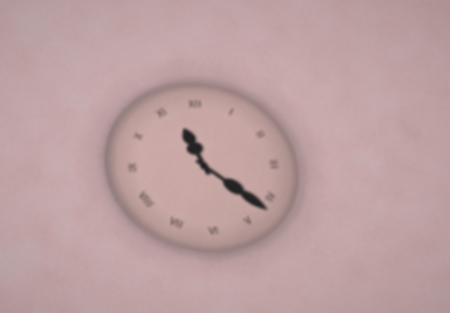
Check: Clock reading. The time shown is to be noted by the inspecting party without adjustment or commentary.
11:22
